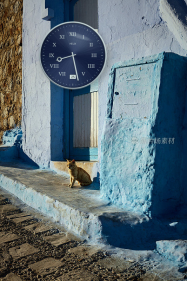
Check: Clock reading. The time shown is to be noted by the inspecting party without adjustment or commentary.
8:28
